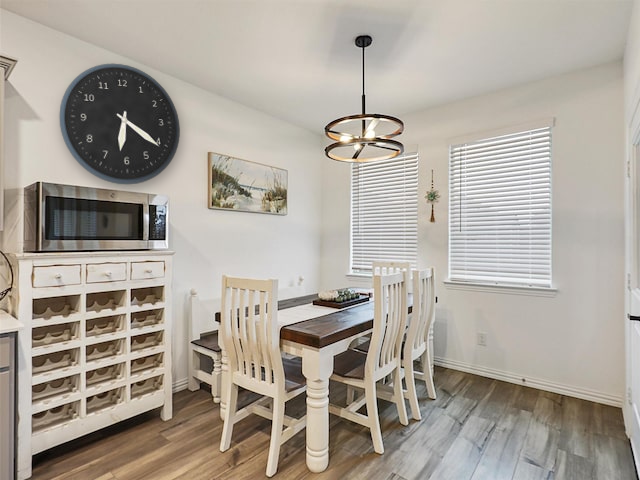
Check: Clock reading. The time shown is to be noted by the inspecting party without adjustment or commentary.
6:21
